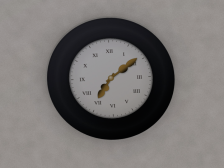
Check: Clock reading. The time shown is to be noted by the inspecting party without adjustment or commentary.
7:09
